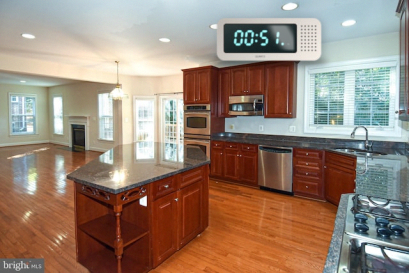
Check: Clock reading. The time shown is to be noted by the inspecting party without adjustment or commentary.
0:51
